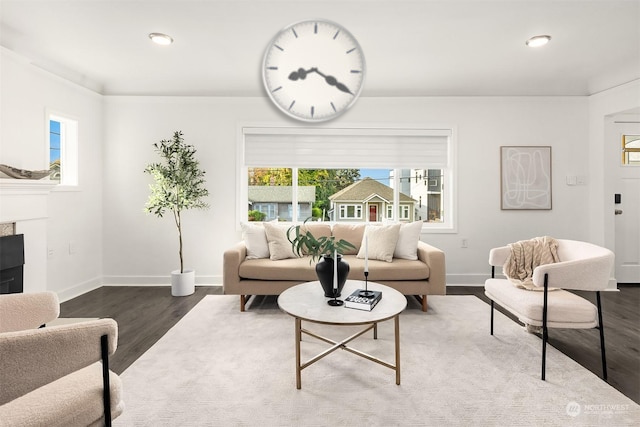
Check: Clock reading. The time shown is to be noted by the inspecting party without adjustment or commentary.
8:20
